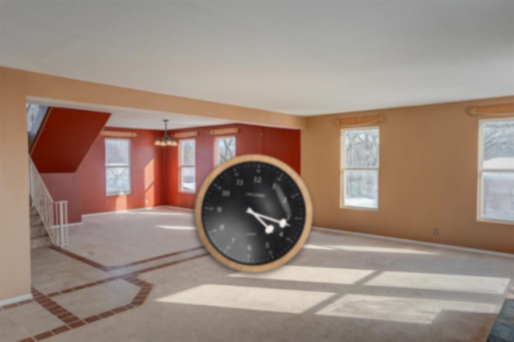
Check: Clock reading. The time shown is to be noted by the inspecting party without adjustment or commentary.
4:17
